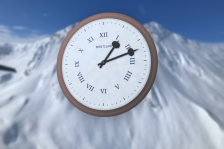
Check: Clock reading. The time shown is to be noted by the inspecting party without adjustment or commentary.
1:12
